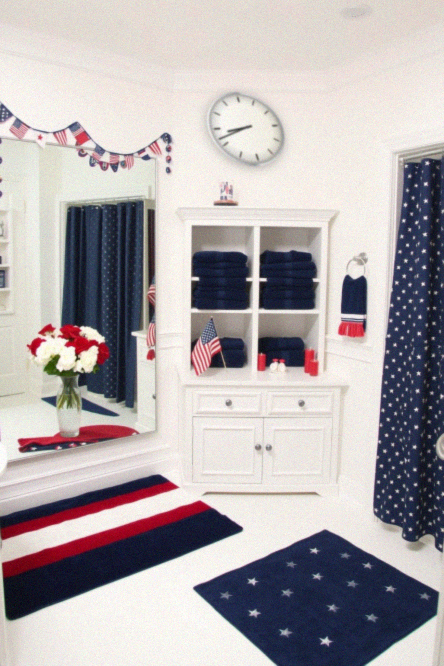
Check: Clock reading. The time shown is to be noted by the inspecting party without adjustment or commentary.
8:42
